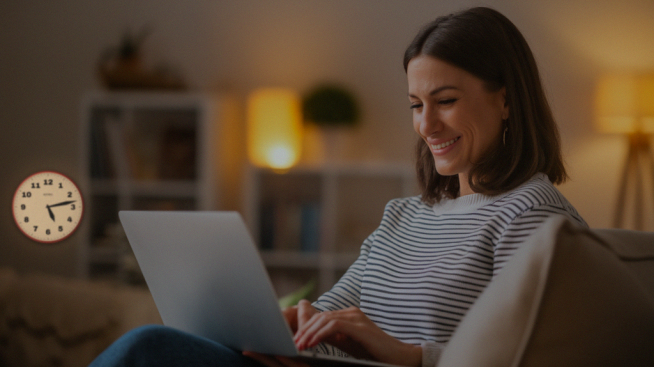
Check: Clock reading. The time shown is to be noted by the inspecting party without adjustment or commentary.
5:13
